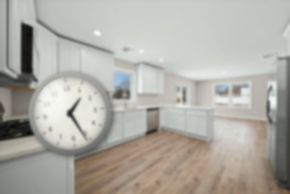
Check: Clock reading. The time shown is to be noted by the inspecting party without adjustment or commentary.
1:26
